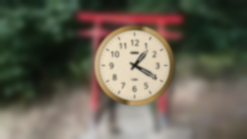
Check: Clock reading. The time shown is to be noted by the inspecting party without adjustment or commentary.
1:20
